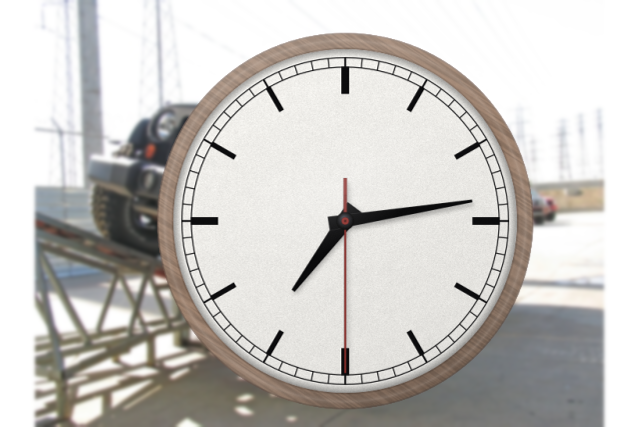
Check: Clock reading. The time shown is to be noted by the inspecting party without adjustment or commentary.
7:13:30
